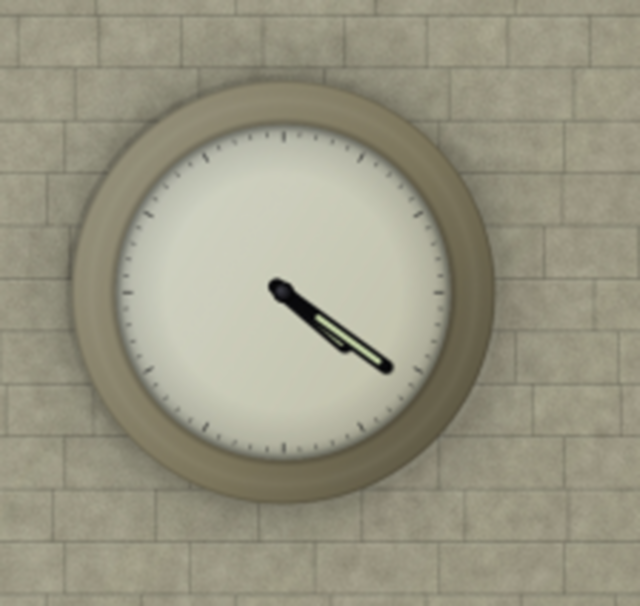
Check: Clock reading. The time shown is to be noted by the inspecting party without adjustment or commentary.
4:21
